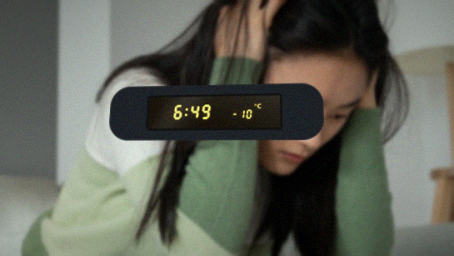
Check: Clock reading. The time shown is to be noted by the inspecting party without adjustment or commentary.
6:49
